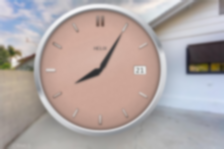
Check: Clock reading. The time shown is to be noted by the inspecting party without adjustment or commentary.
8:05
